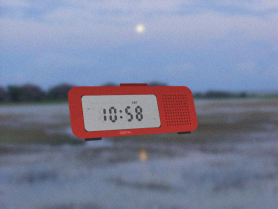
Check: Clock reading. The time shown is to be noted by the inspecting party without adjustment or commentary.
10:58
